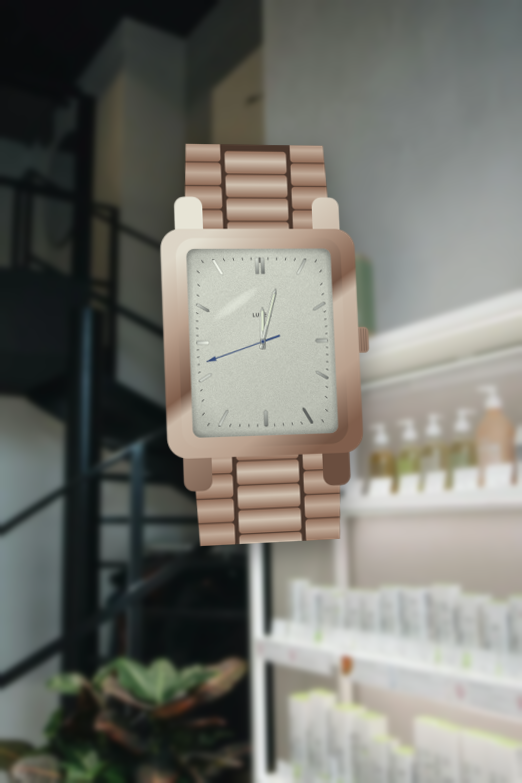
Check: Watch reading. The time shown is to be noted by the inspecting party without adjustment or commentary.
12:02:42
